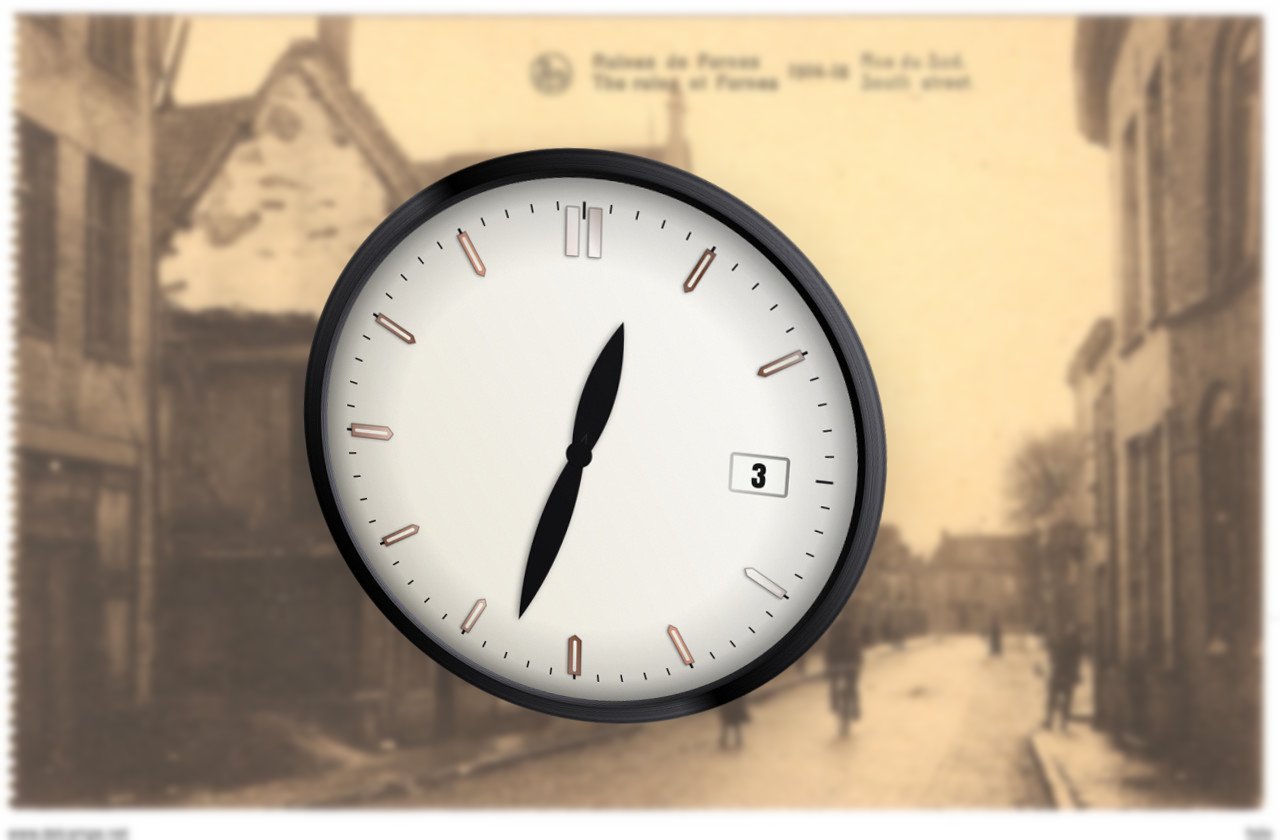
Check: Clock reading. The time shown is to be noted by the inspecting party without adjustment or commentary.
12:33
